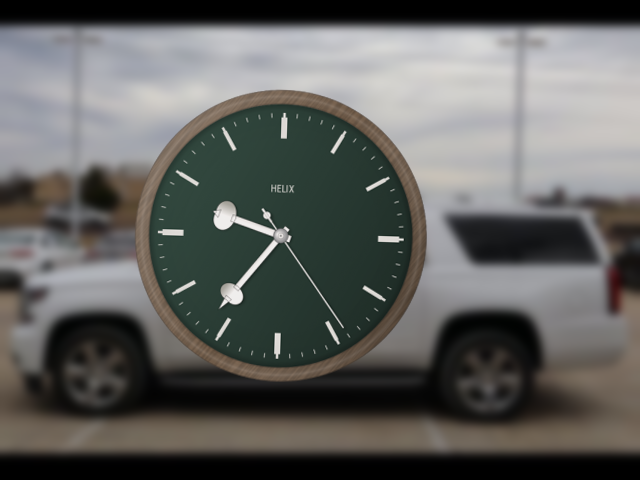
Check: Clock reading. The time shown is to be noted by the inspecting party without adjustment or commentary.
9:36:24
